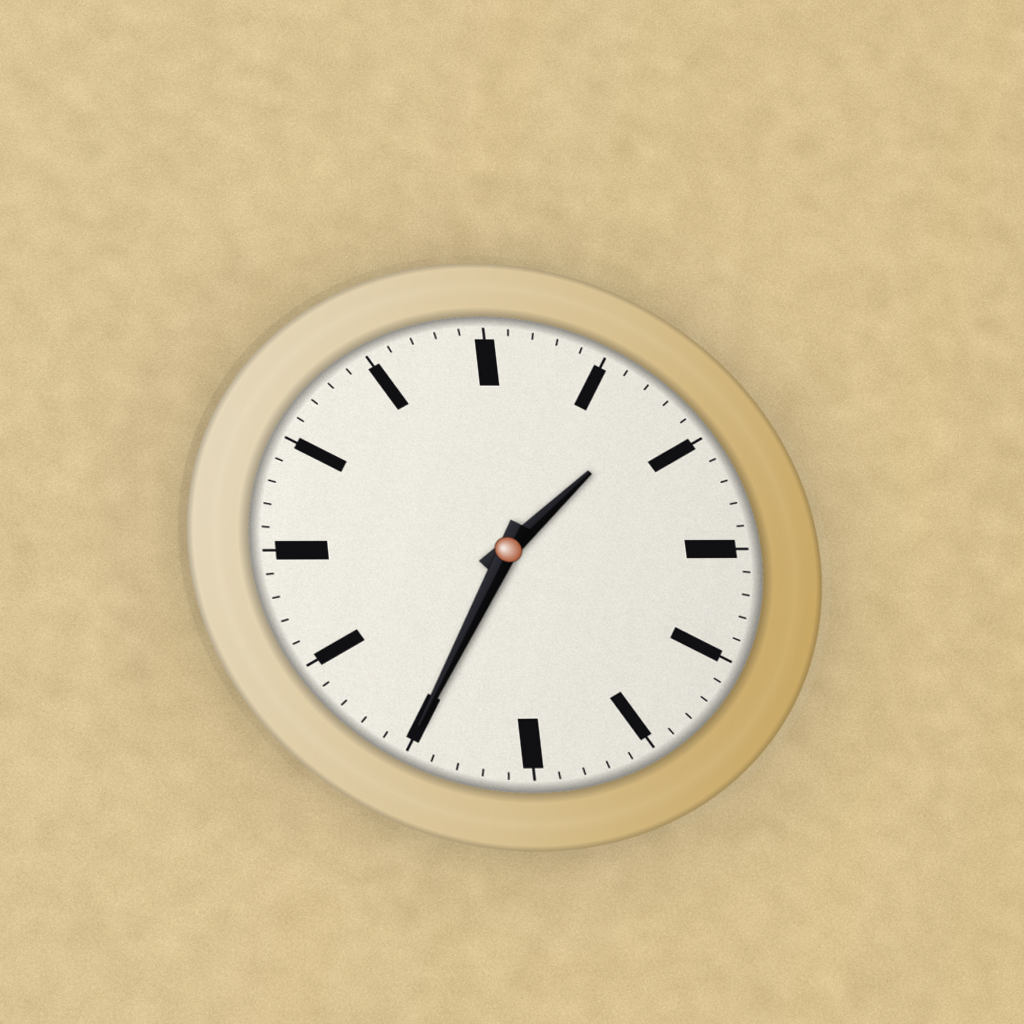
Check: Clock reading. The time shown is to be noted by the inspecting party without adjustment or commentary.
1:35
